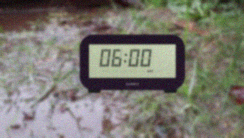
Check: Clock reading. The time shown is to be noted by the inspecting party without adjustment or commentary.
6:00
